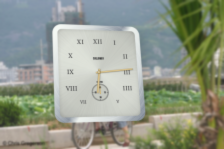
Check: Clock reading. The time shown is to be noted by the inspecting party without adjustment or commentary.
6:14
